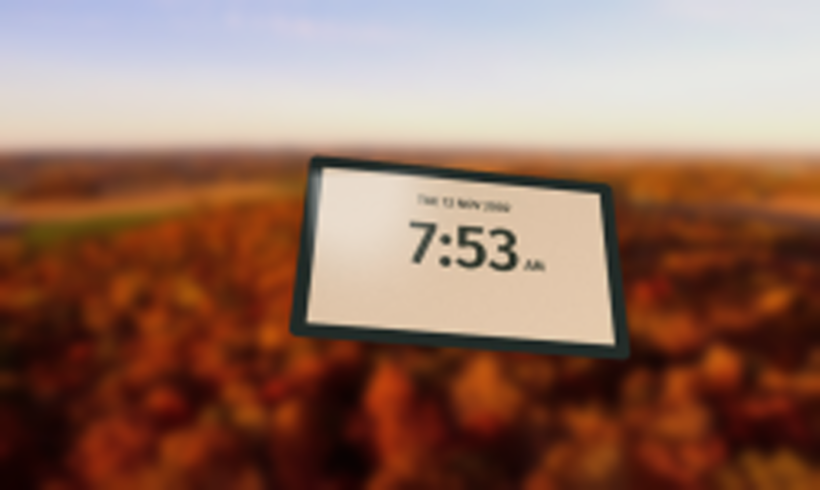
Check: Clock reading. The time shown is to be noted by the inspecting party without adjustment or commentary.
7:53
